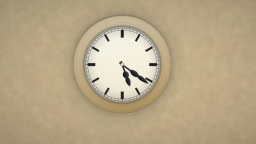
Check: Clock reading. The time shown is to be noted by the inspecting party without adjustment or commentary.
5:21
